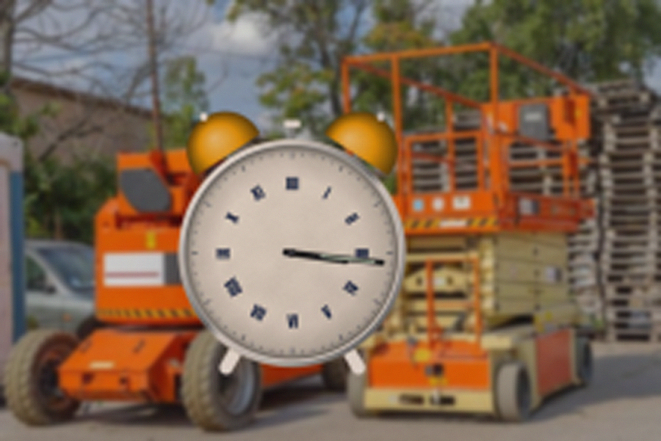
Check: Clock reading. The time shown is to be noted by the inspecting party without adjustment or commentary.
3:16
